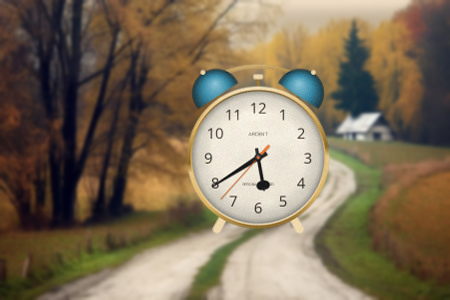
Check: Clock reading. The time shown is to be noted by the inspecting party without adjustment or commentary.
5:39:37
